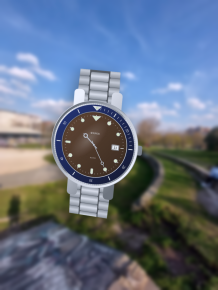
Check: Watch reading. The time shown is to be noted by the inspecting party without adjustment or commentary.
10:25
